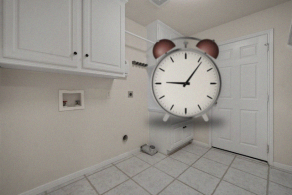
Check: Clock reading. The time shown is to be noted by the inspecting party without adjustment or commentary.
9:06
